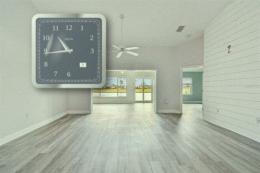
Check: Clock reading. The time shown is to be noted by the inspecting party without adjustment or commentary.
10:44
